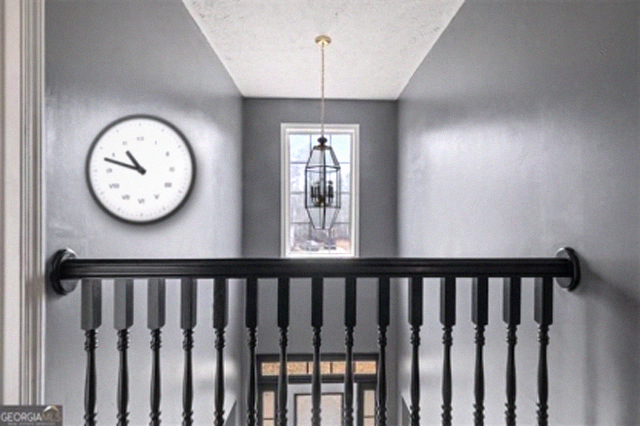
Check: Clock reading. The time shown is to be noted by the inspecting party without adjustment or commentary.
10:48
